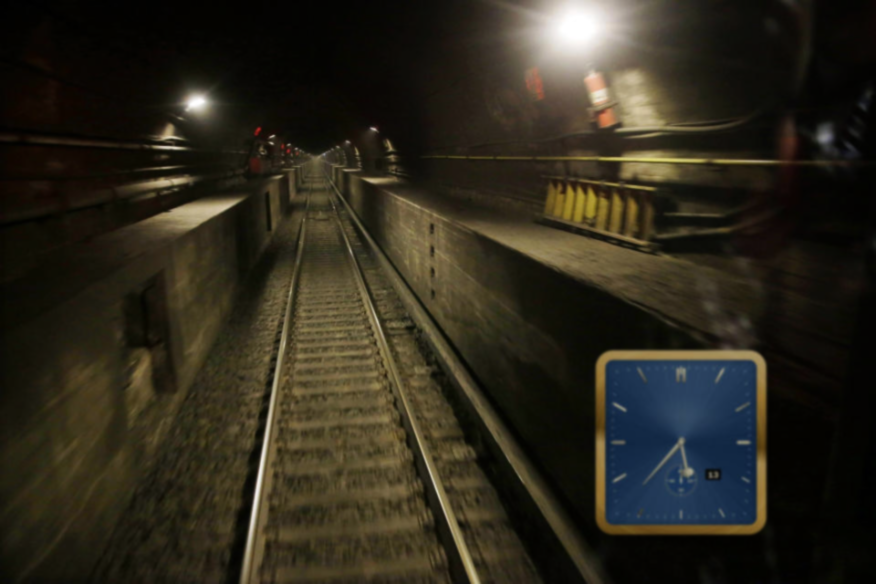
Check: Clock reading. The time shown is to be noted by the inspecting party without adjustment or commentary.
5:37
